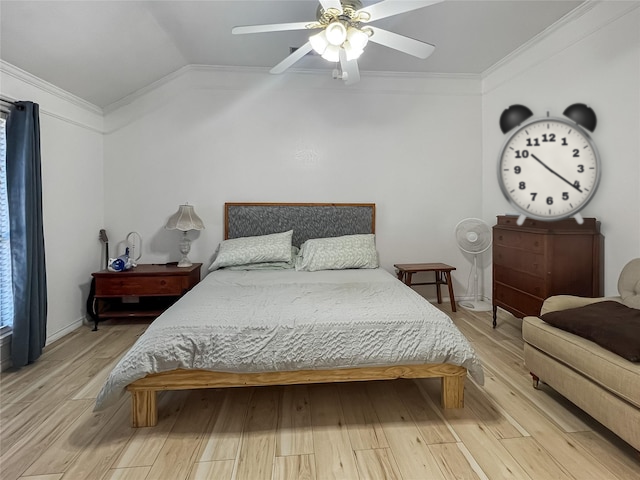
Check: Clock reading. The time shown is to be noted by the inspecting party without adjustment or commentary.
10:21
